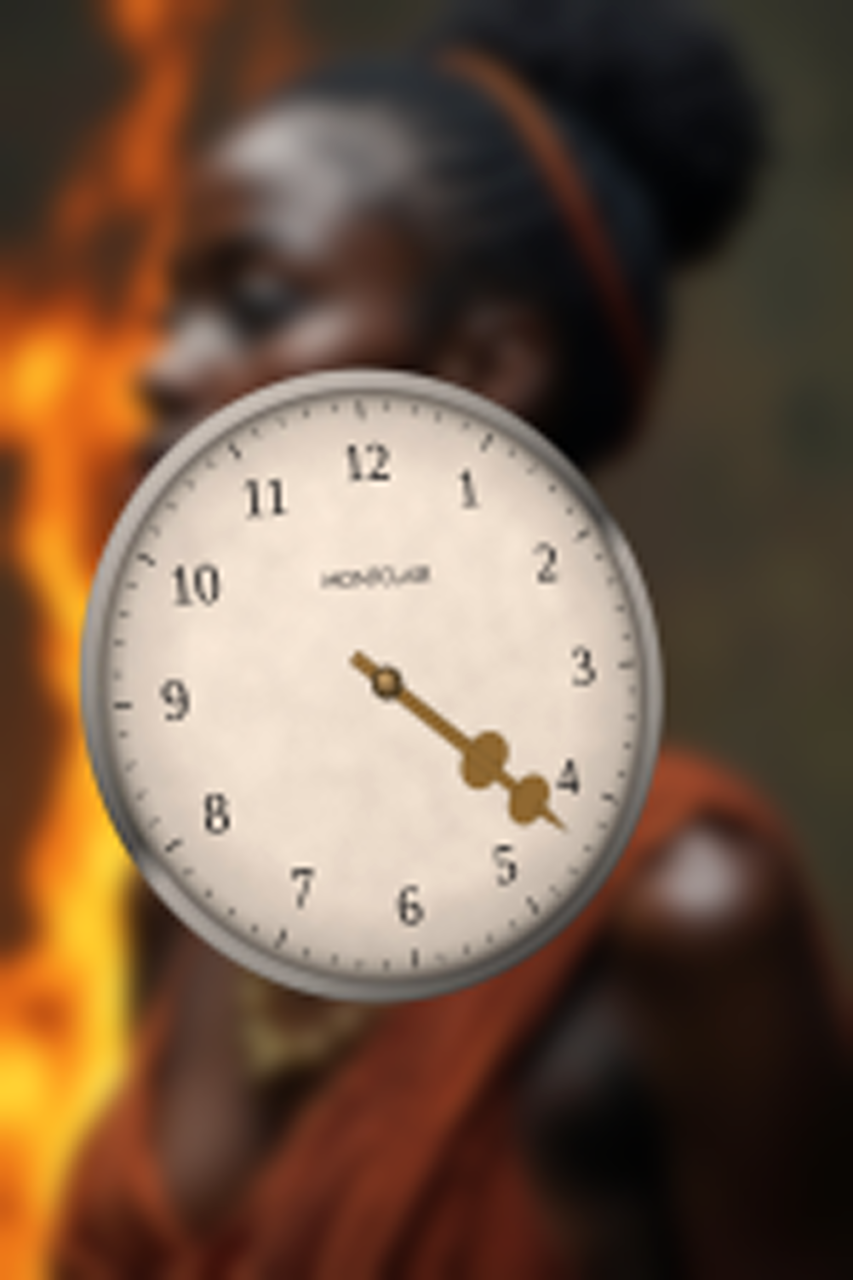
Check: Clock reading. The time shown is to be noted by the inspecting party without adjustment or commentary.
4:22
